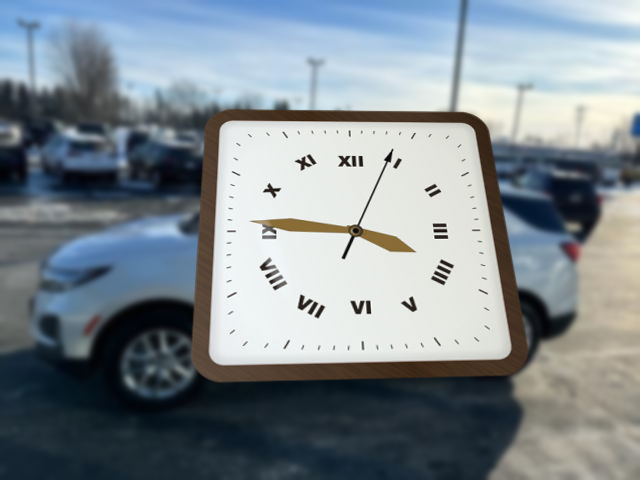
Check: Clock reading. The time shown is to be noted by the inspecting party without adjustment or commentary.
3:46:04
